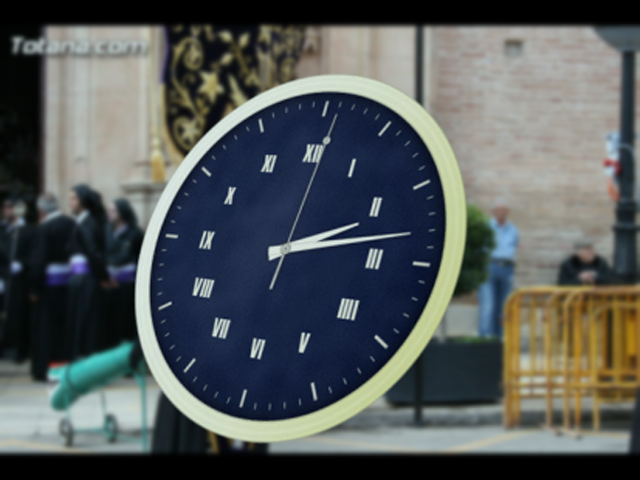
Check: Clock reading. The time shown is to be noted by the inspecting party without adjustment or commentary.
2:13:01
